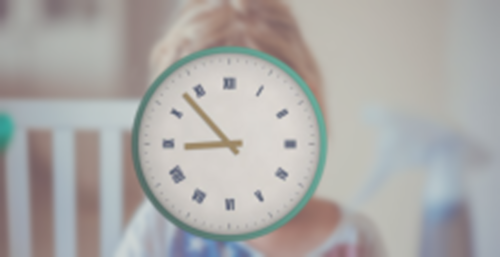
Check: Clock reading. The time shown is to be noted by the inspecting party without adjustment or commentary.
8:53
